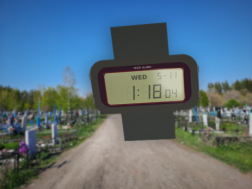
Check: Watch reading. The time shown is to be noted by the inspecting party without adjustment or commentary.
1:18:04
